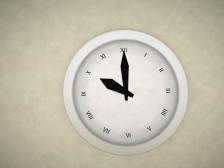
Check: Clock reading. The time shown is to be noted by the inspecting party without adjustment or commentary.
10:00
